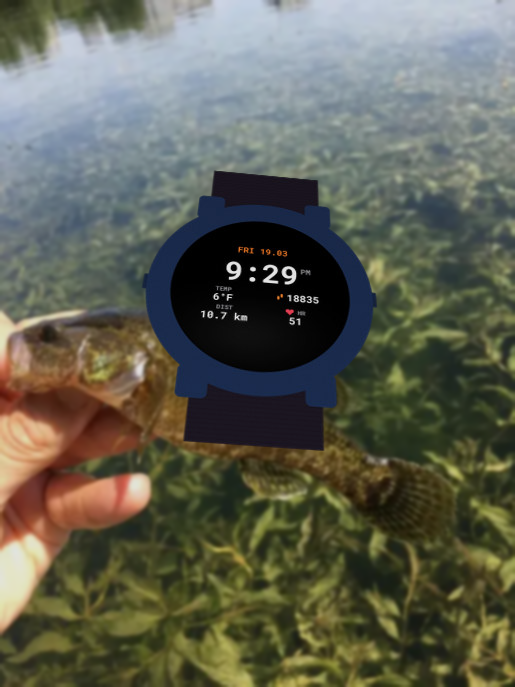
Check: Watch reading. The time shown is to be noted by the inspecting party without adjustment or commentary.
9:29
